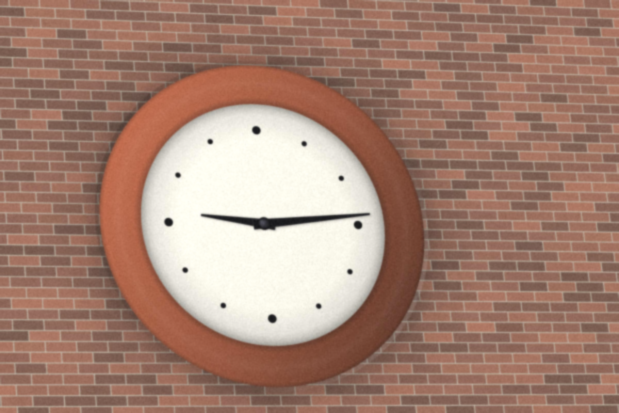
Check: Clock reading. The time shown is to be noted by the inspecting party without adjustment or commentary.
9:14
